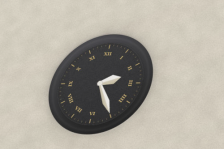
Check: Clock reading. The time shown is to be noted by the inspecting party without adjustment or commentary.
2:25
